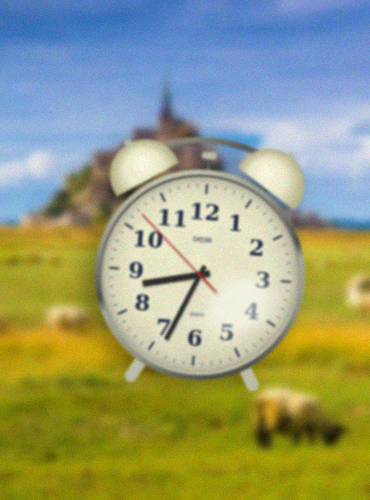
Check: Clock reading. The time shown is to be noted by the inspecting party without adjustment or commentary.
8:33:52
